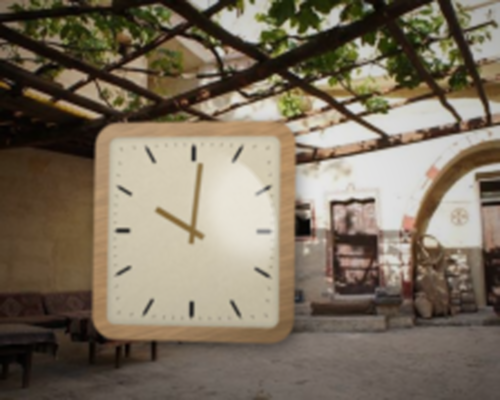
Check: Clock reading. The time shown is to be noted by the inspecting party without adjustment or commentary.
10:01
